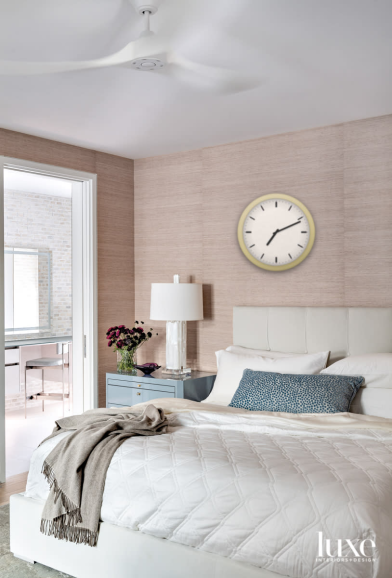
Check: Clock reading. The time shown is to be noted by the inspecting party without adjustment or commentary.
7:11
